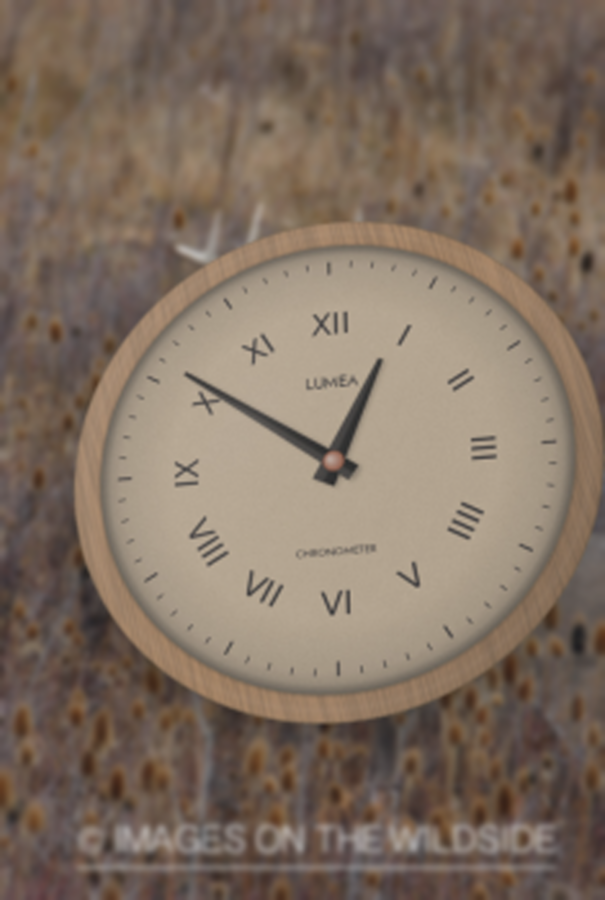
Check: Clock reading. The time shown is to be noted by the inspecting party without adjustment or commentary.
12:51
